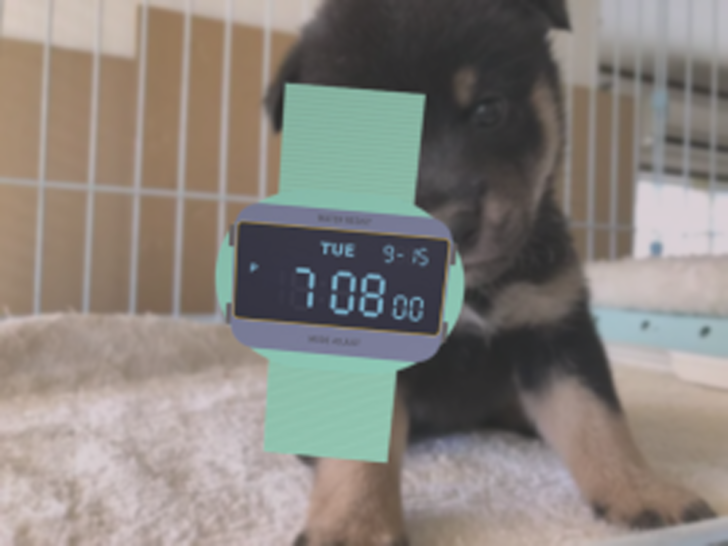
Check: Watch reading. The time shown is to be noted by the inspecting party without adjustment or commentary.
7:08:00
